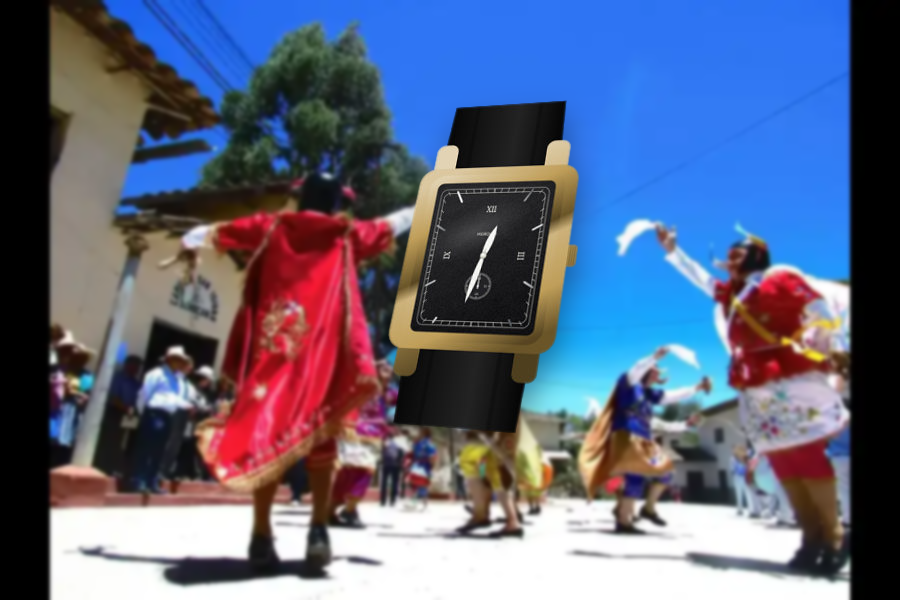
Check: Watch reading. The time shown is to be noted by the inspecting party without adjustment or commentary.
12:32
